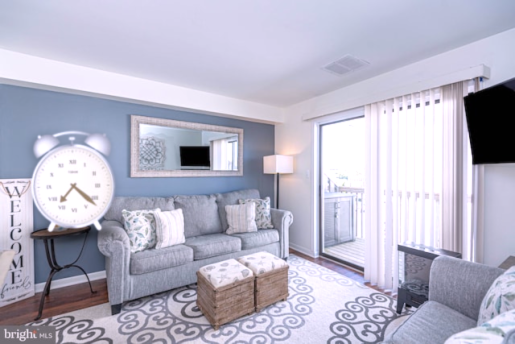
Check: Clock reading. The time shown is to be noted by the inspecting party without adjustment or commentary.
7:22
